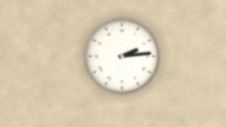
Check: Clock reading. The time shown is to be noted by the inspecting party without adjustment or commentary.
2:14
